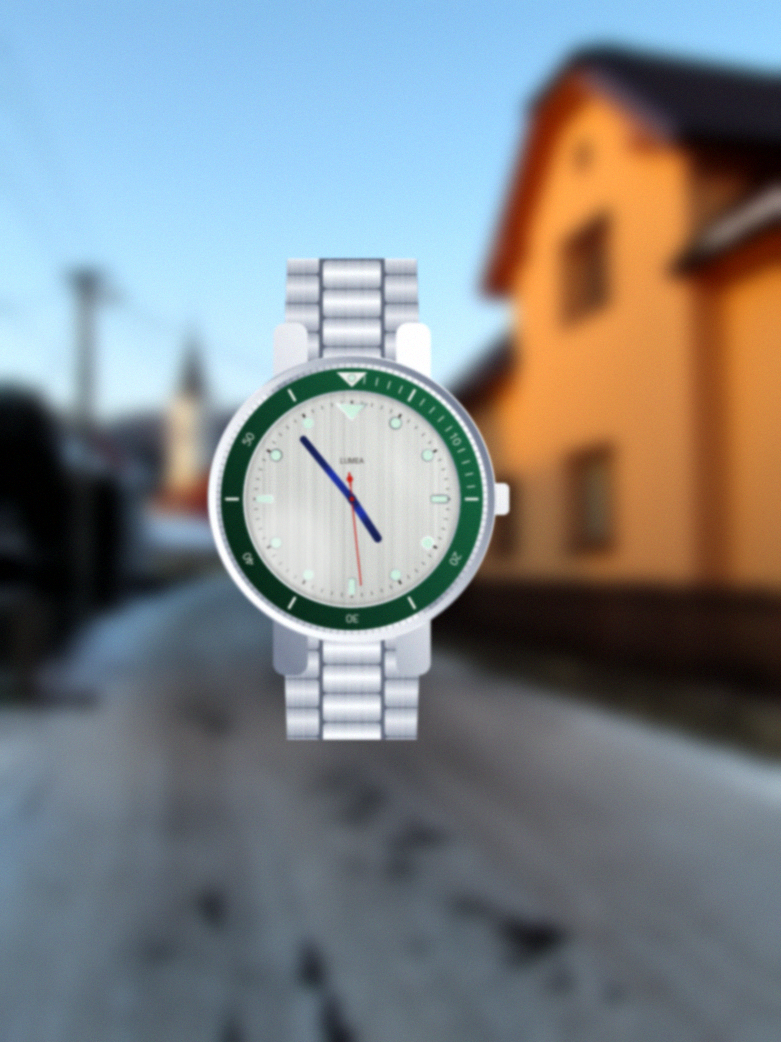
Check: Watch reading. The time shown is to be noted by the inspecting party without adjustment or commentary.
4:53:29
